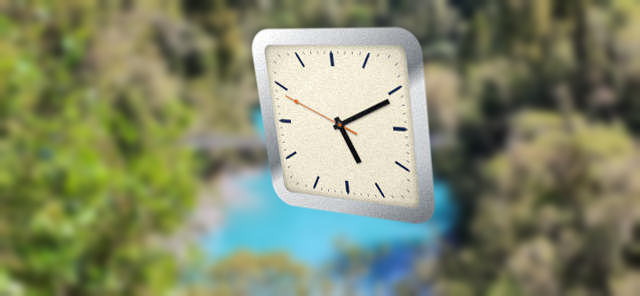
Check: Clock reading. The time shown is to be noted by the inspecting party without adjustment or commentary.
5:10:49
